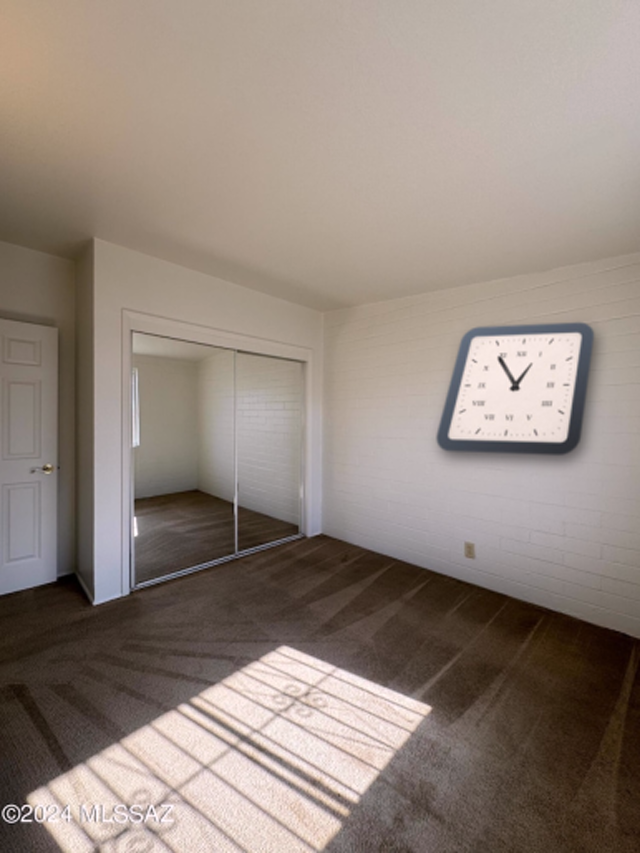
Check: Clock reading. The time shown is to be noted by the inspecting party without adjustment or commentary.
12:54
